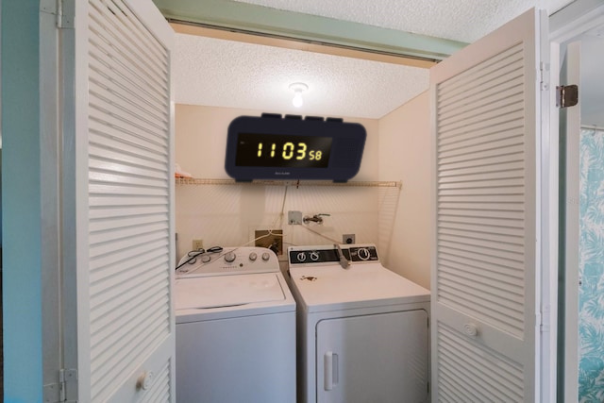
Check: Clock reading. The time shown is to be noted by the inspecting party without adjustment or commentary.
11:03:58
